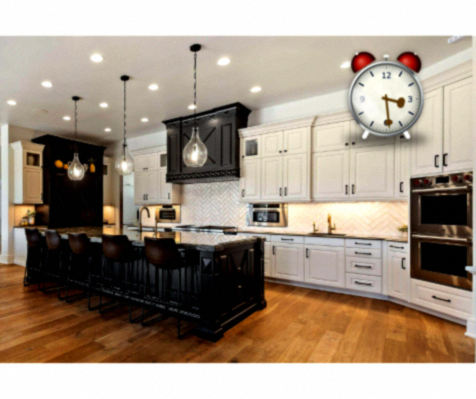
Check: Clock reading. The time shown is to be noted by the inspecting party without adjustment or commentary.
3:29
